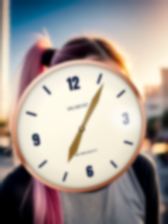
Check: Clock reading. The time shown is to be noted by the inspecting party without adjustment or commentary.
7:06
